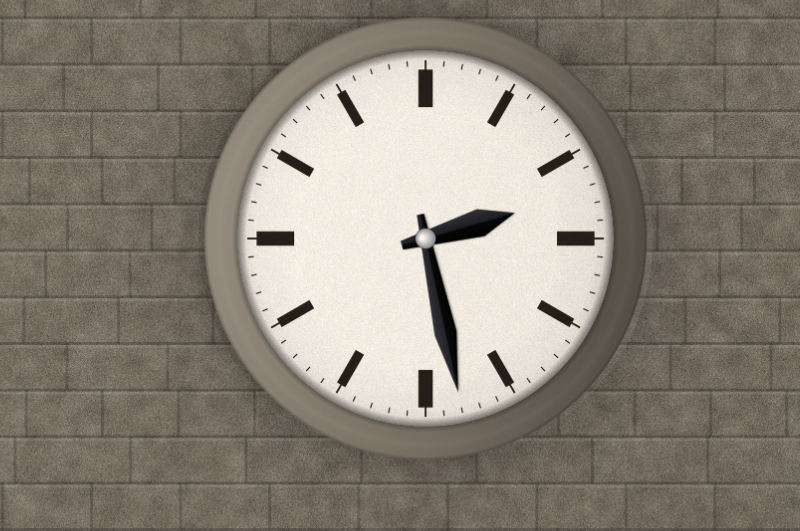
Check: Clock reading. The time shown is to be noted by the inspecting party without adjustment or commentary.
2:28
